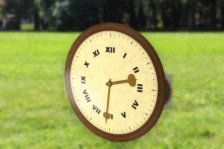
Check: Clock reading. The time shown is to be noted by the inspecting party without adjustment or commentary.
2:31
